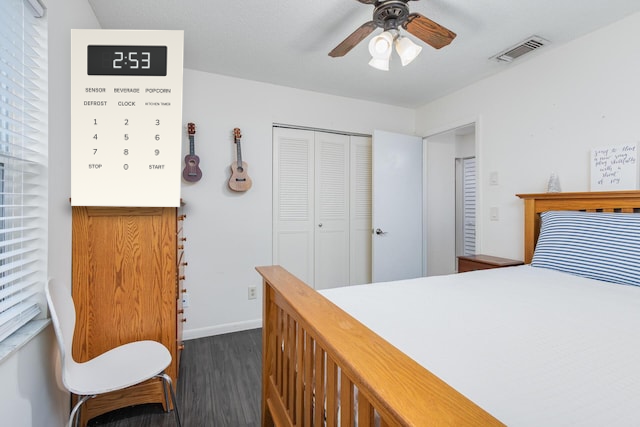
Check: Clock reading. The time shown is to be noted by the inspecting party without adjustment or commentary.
2:53
